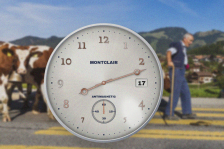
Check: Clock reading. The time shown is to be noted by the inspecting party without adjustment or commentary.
8:12
